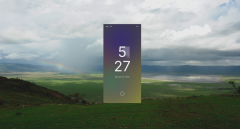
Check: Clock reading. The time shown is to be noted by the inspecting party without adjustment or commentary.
5:27
